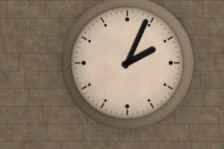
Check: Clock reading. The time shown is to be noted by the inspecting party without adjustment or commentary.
2:04
